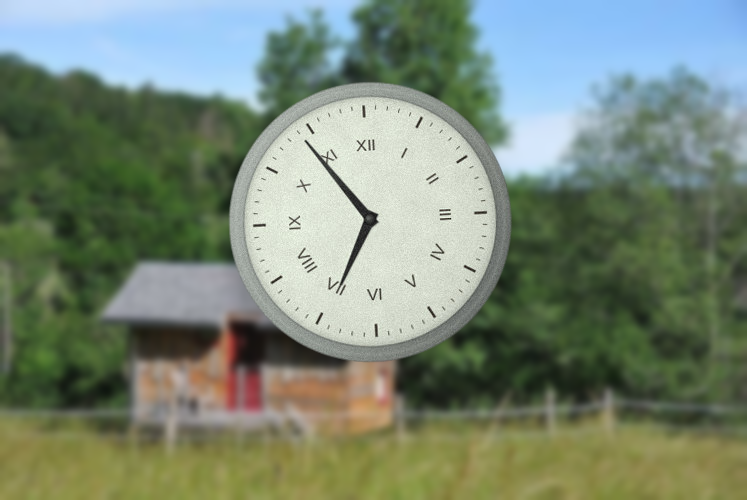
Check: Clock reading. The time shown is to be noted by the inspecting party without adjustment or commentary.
6:54
